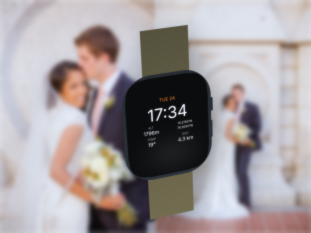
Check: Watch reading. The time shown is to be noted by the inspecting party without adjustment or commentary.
17:34
